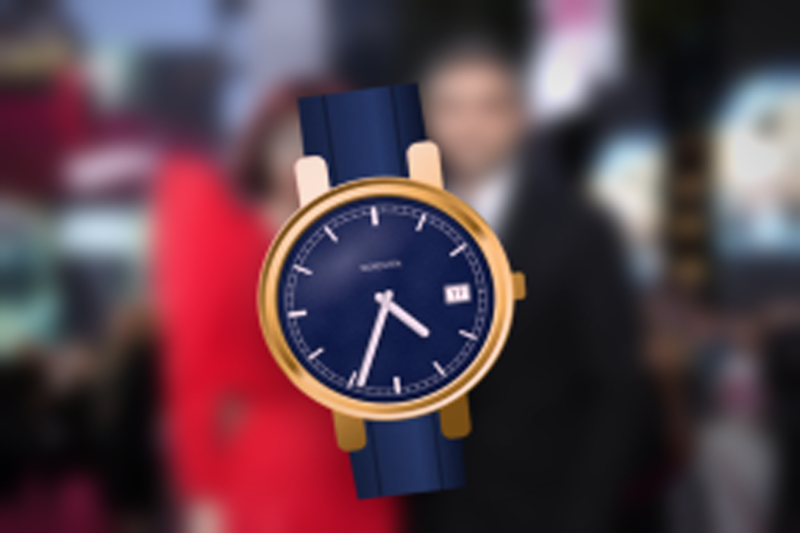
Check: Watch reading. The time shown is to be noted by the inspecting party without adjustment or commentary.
4:34
